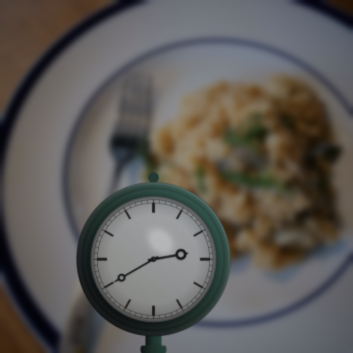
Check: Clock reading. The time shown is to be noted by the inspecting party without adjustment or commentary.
2:40
